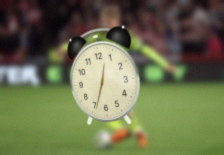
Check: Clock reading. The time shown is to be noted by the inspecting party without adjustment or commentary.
12:34
